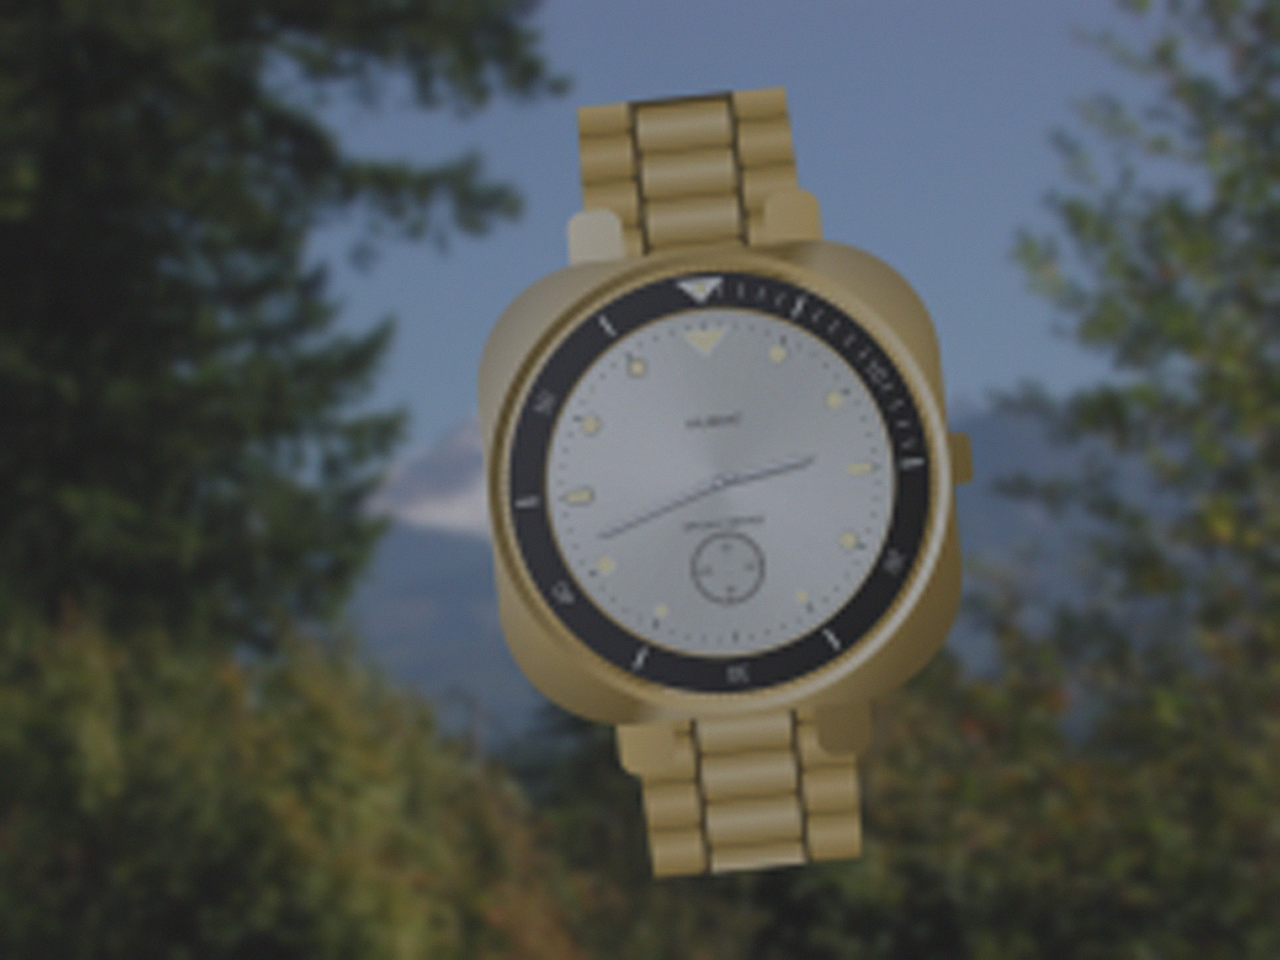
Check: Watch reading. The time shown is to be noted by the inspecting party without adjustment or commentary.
2:42
